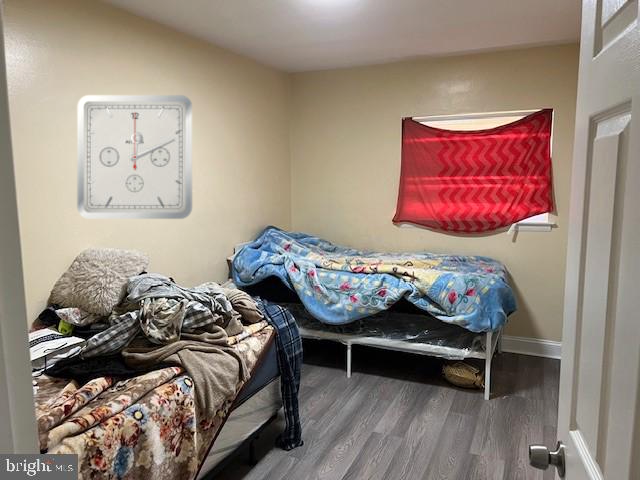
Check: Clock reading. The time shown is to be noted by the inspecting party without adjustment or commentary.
12:11
